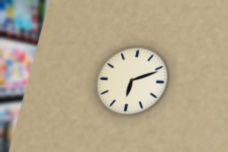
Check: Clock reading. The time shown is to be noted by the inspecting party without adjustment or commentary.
6:11
